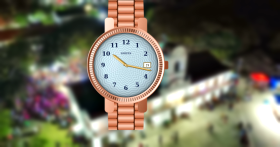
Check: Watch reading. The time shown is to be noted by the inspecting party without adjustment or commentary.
10:17
